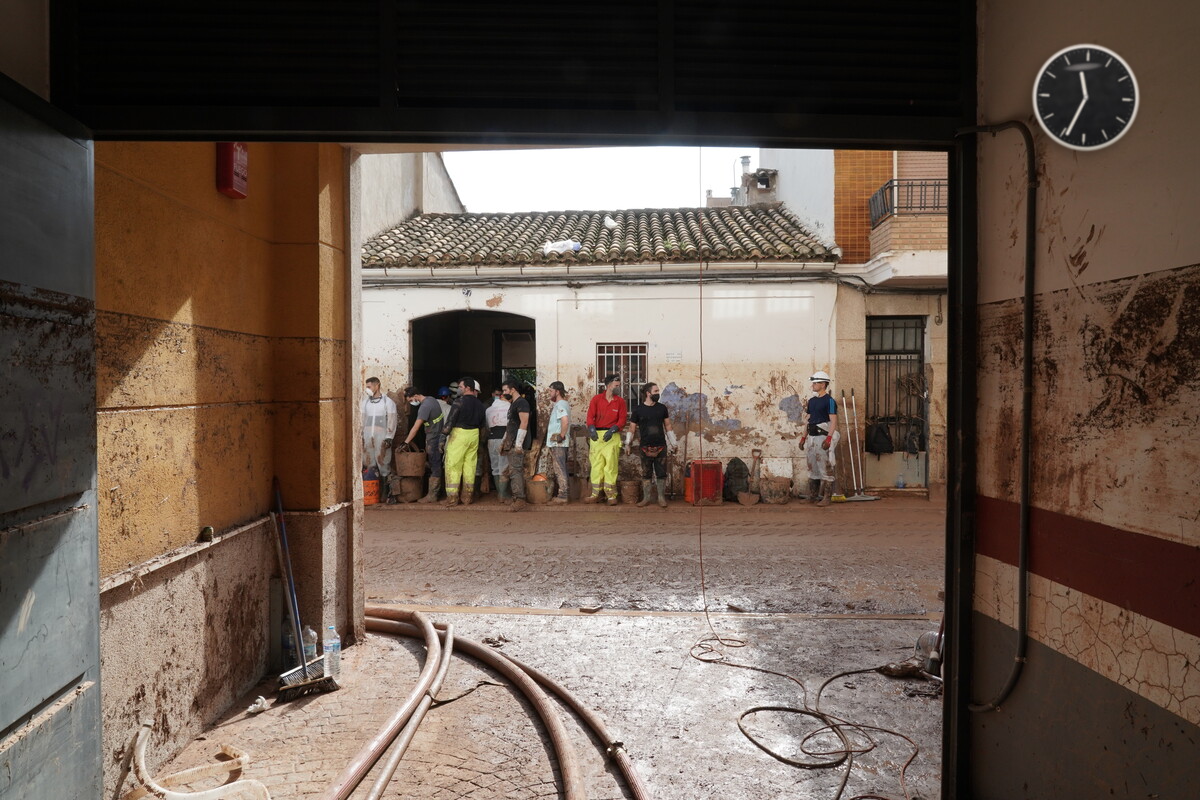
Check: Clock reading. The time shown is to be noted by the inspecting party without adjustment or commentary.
11:34
